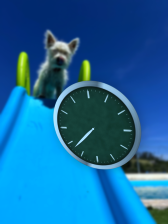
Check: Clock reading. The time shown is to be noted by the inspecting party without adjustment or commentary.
7:38
